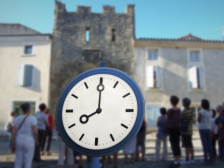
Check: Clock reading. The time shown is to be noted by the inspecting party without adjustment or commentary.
8:00
